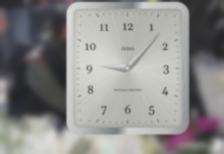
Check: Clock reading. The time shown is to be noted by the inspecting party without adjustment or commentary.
9:07
